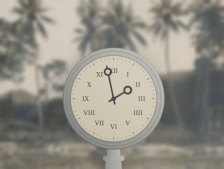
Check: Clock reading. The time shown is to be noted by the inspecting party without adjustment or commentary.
1:58
